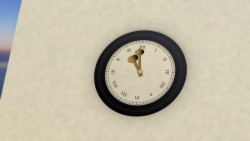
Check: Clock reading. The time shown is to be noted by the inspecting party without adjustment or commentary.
10:59
